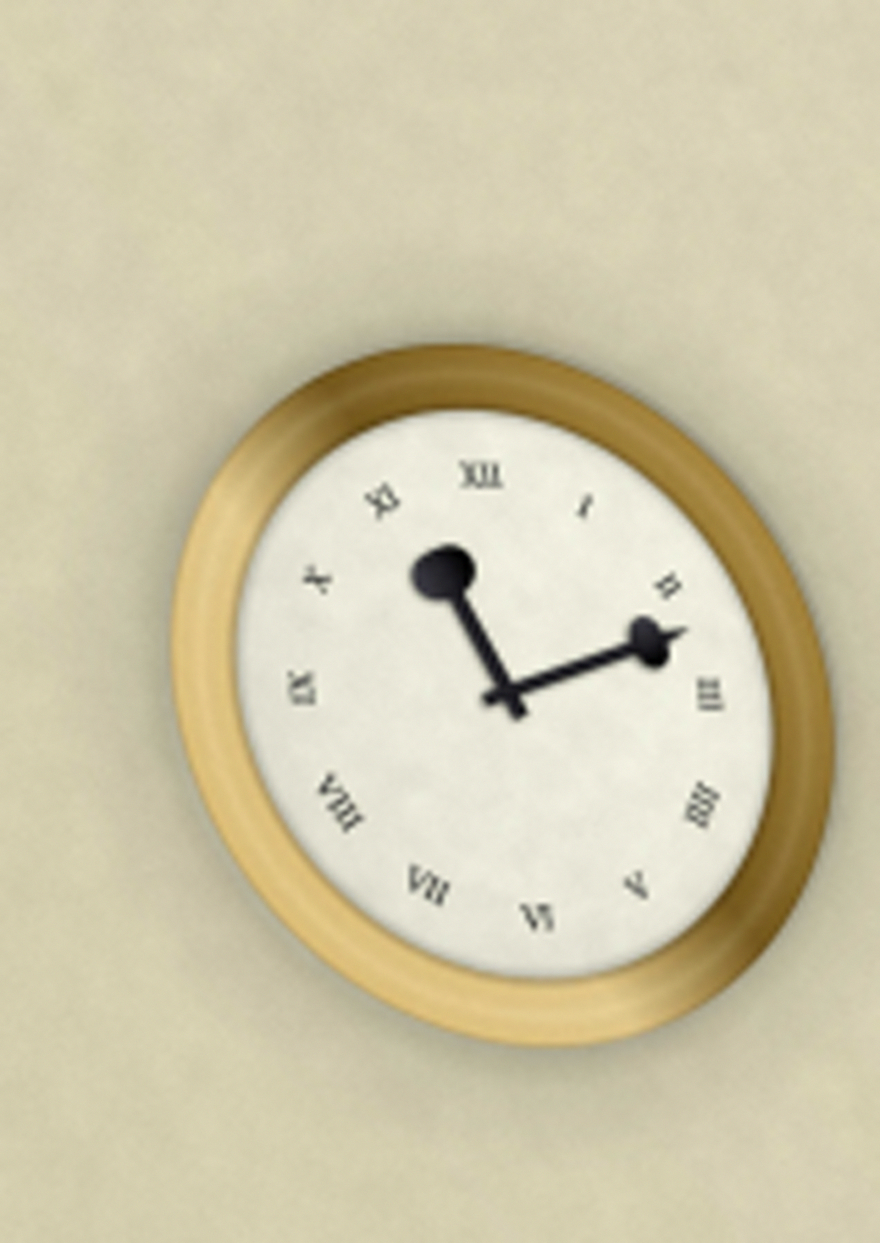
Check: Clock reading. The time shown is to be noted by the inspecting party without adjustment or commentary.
11:12
